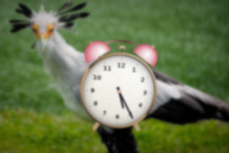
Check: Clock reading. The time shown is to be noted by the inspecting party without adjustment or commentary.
5:25
